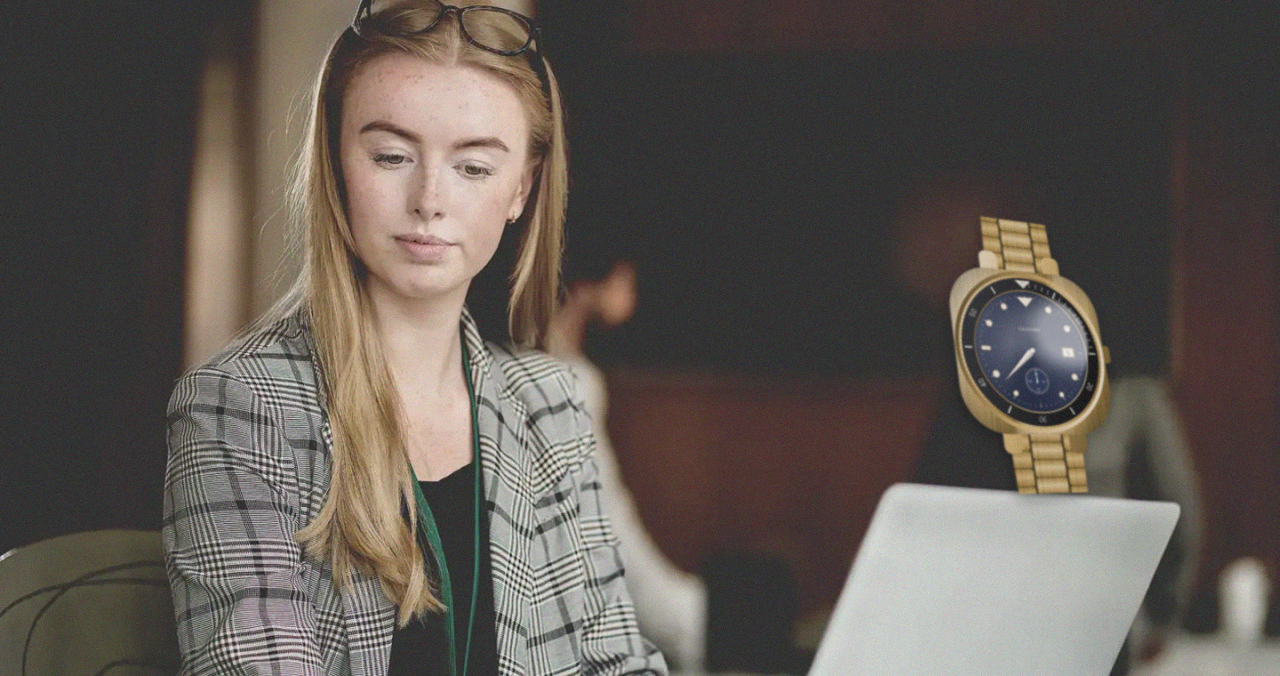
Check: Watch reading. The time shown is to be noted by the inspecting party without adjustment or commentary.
7:38
